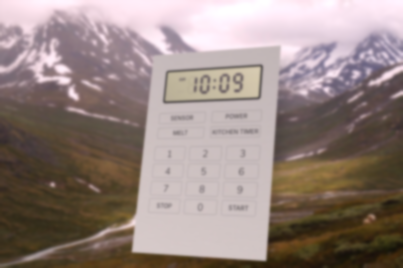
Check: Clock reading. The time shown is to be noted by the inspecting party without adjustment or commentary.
10:09
